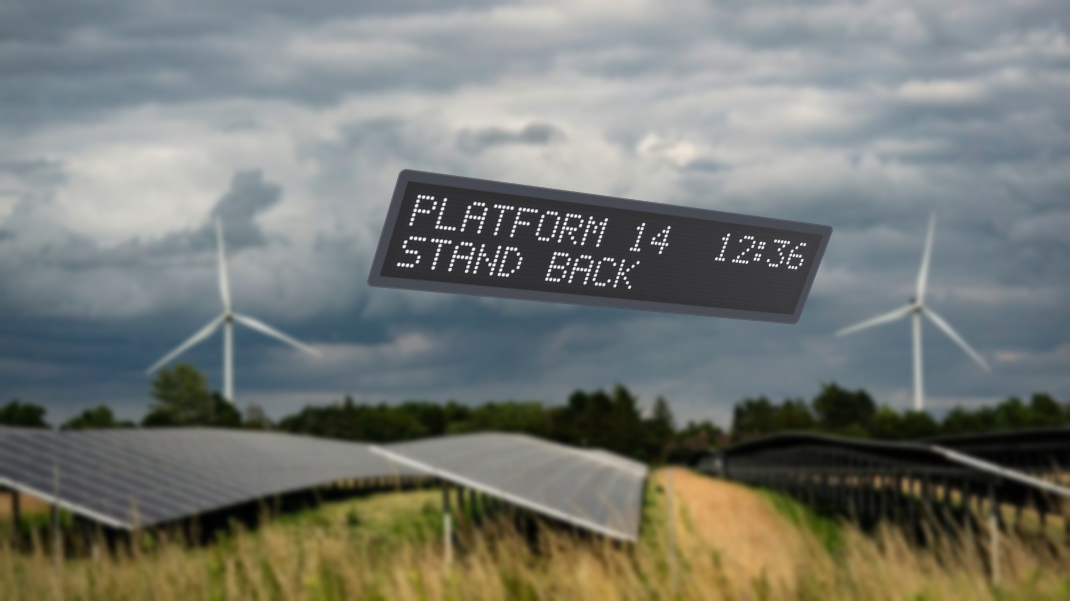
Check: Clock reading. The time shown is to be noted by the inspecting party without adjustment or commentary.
12:36
